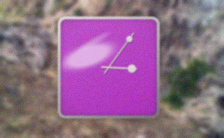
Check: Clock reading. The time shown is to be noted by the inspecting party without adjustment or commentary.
3:06
